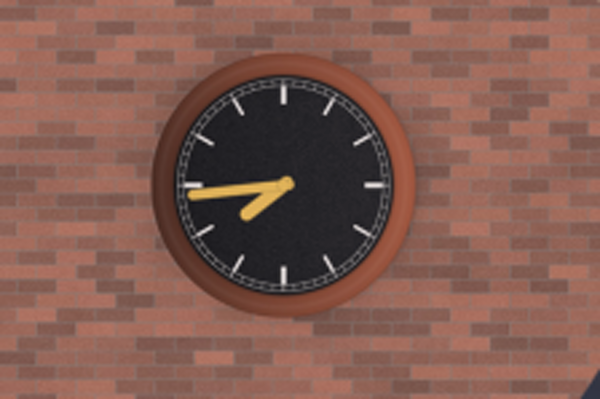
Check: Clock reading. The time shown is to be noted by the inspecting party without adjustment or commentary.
7:44
